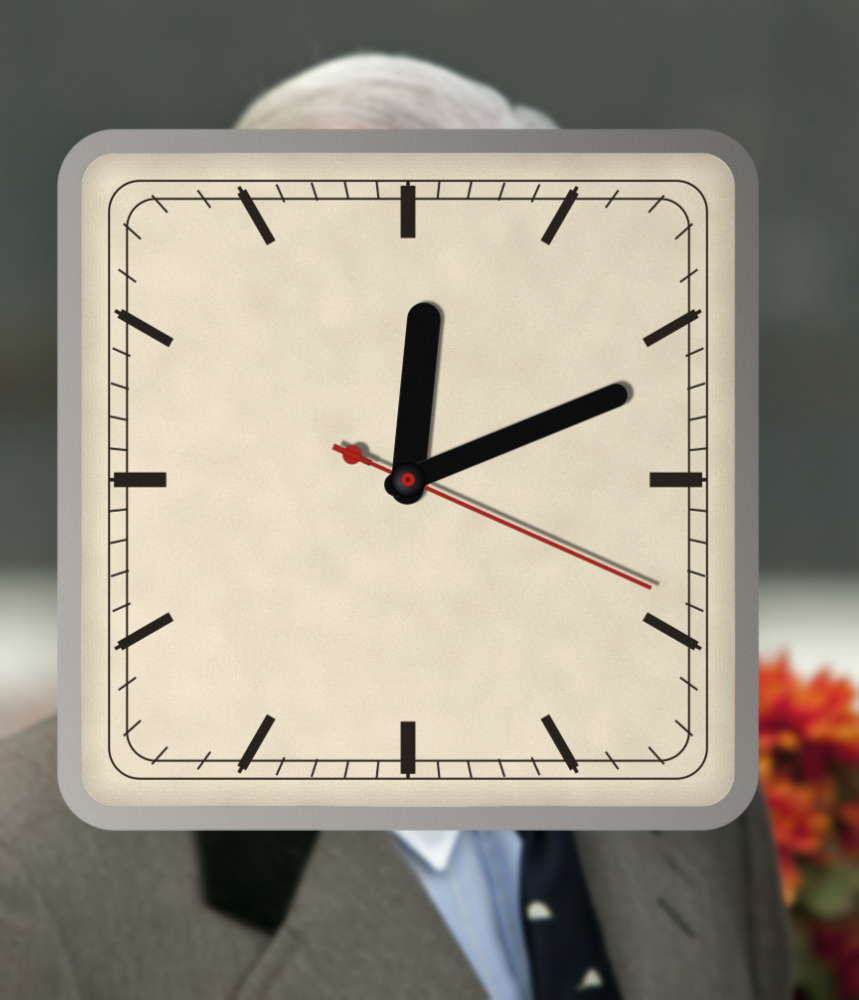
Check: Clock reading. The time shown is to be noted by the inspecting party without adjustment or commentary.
12:11:19
